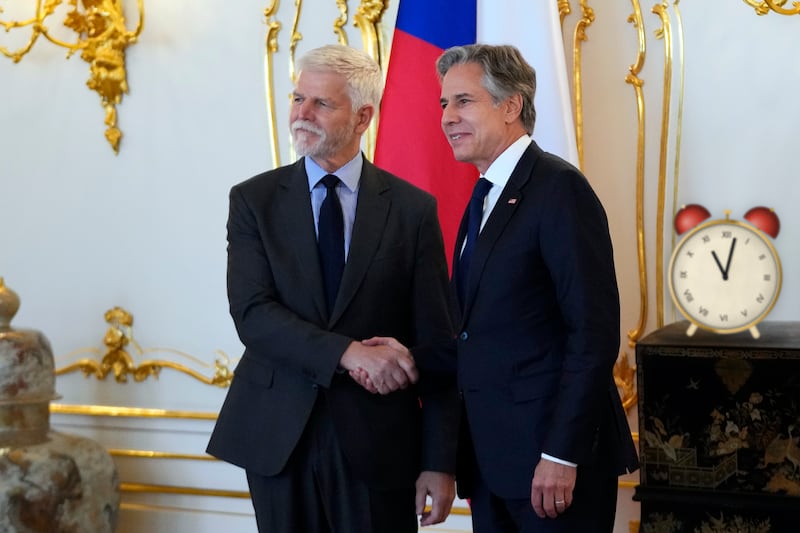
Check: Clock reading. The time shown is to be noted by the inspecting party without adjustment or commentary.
11:02
